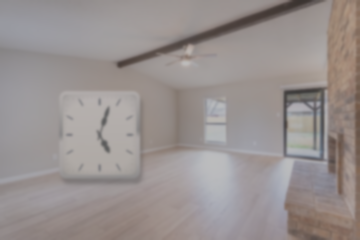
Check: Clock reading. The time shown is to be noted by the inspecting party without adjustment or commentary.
5:03
